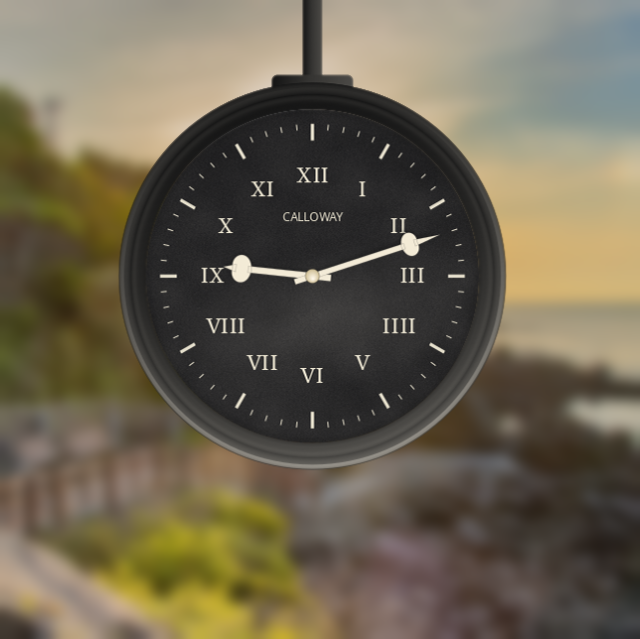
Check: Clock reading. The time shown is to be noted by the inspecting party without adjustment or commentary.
9:12
